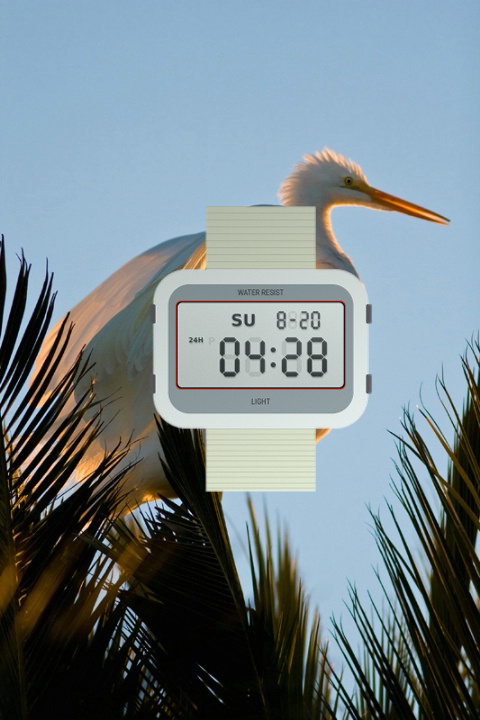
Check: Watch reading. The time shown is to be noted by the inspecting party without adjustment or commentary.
4:28
